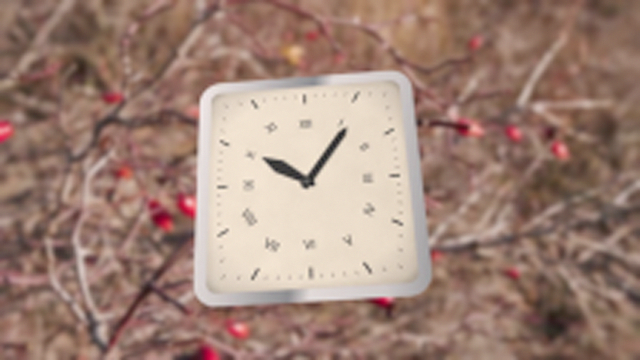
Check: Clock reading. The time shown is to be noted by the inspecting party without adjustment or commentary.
10:06
